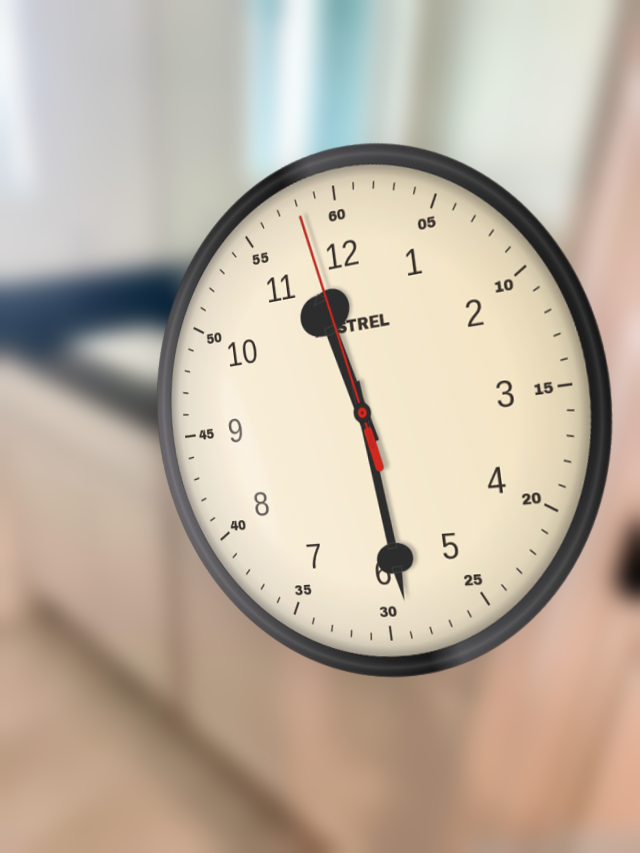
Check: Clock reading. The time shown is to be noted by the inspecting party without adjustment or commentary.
11:28:58
